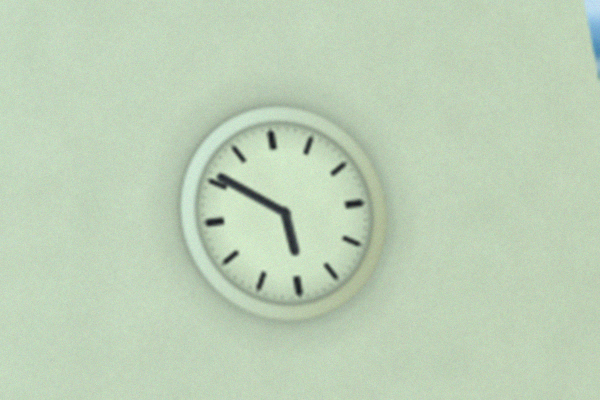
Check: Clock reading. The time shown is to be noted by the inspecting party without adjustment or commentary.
5:51
